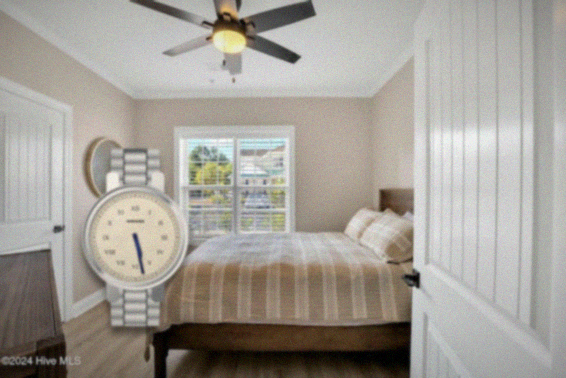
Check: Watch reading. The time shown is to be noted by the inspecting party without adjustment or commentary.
5:28
